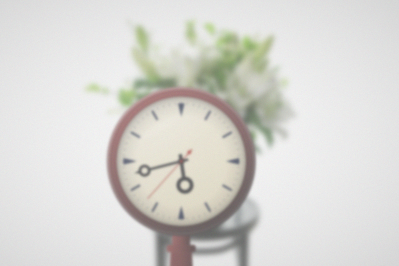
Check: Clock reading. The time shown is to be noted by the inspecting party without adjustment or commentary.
5:42:37
